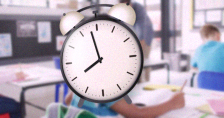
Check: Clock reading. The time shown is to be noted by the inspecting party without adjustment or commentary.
7:58
